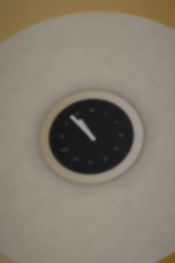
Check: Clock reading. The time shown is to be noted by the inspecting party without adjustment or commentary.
10:53
